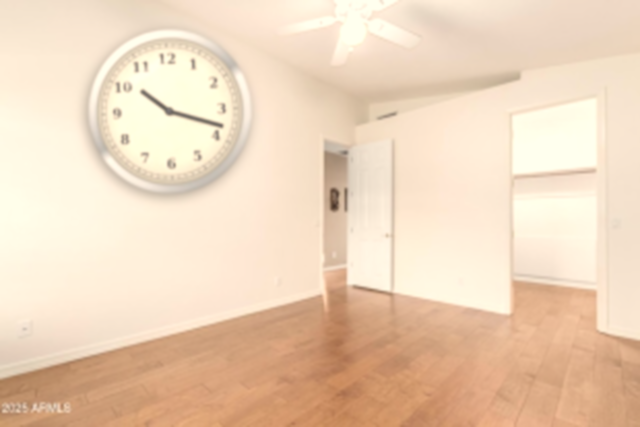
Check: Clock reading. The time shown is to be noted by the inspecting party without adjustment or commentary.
10:18
